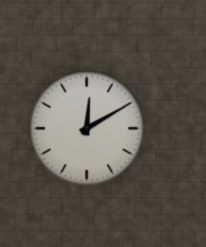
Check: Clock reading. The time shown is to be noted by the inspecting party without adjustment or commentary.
12:10
